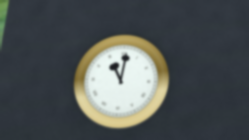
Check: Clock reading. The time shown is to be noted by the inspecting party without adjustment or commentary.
11:01
